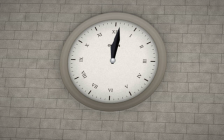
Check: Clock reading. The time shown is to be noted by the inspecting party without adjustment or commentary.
12:01
